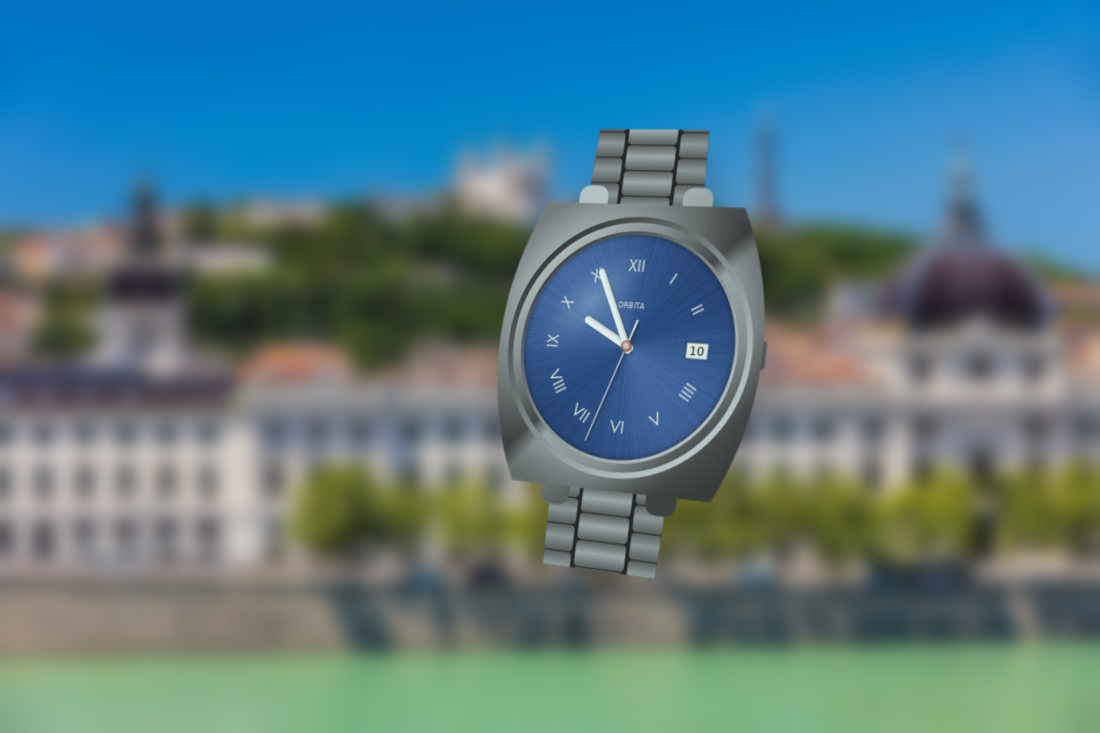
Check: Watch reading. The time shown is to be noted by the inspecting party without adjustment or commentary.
9:55:33
